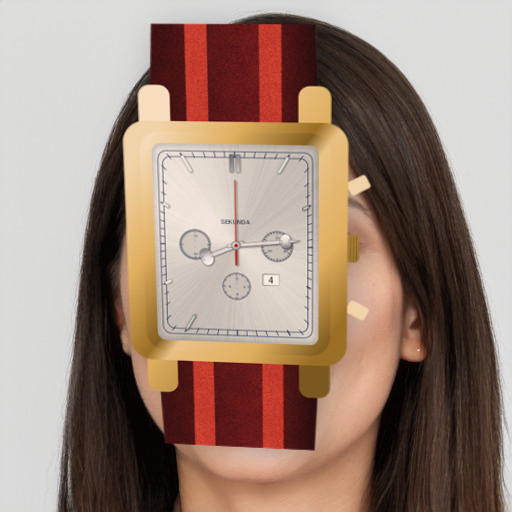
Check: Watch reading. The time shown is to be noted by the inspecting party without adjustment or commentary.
8:14
